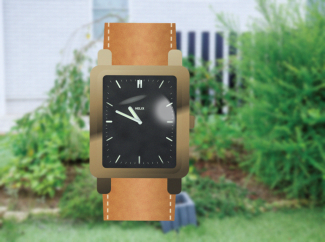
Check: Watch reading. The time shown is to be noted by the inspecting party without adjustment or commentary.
10:49
